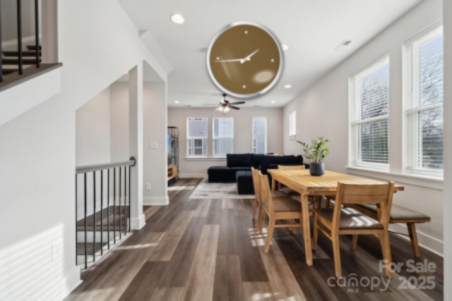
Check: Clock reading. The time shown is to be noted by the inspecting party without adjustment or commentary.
1:44
